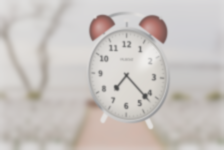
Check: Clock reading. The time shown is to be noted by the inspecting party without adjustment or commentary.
7:22
